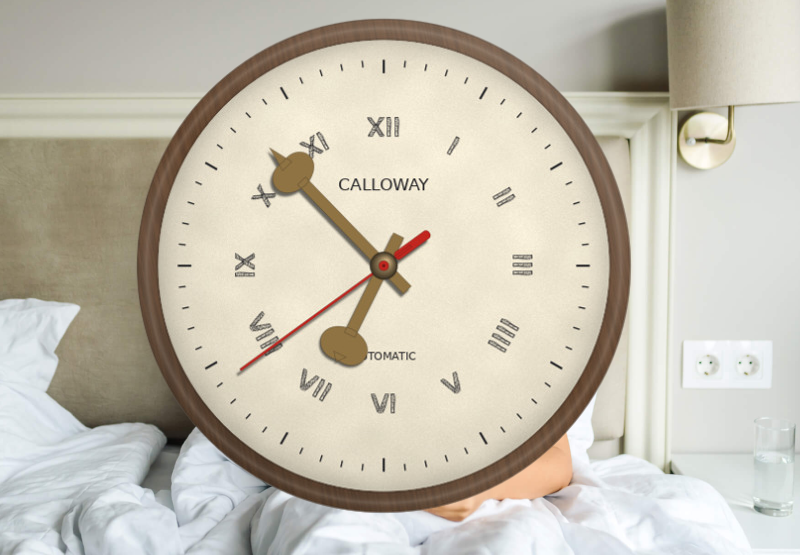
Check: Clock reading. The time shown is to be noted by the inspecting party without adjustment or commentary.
6:52:39
